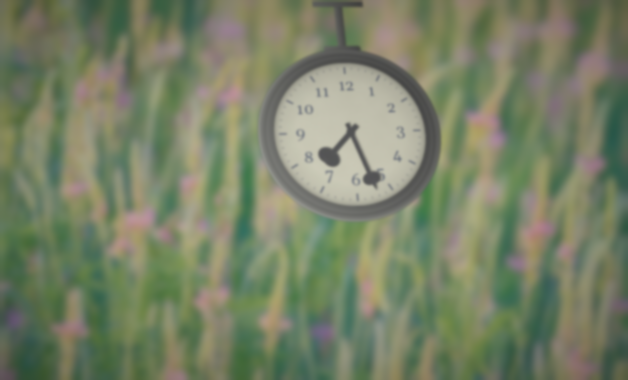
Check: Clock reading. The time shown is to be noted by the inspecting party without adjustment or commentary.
7:27
